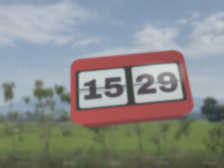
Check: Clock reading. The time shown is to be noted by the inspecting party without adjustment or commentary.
15:29
